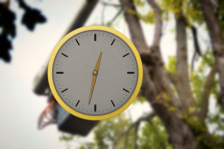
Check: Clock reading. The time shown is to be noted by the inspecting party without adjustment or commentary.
12:32
